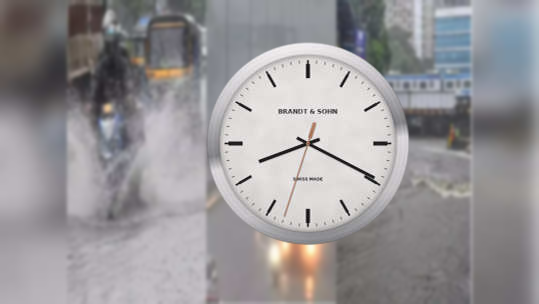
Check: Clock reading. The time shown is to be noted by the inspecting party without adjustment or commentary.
8:19:33
